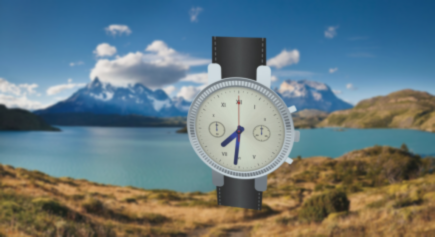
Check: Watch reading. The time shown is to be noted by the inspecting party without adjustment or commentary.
7:31
